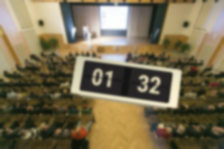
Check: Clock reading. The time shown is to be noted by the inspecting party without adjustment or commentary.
1:32
